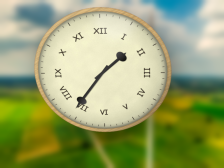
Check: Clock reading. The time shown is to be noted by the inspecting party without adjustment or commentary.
1:36
